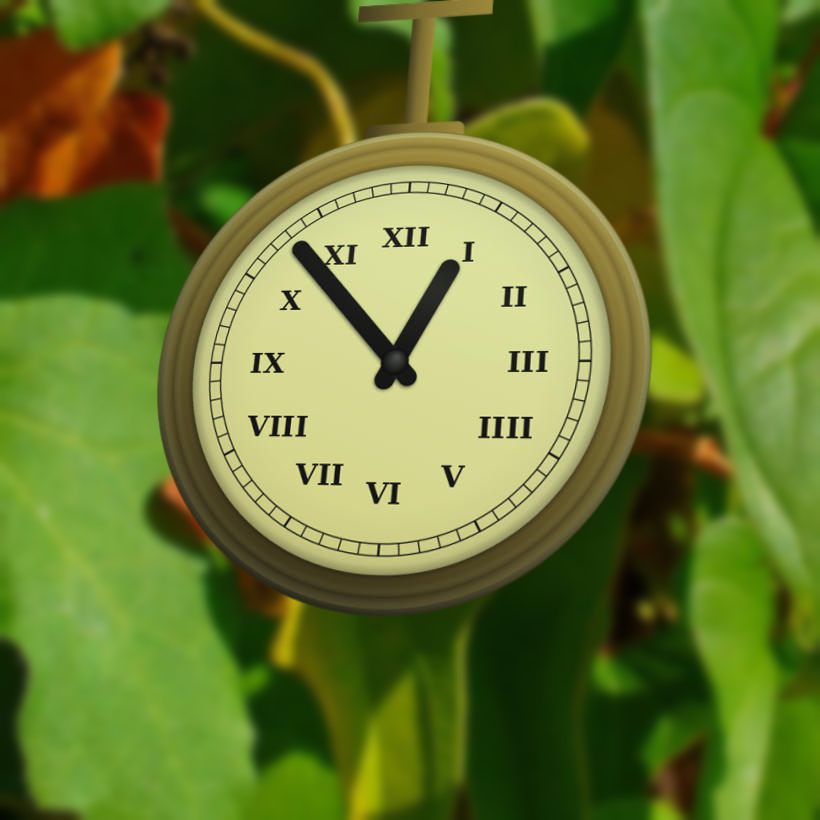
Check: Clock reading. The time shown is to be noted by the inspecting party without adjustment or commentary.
12:53
